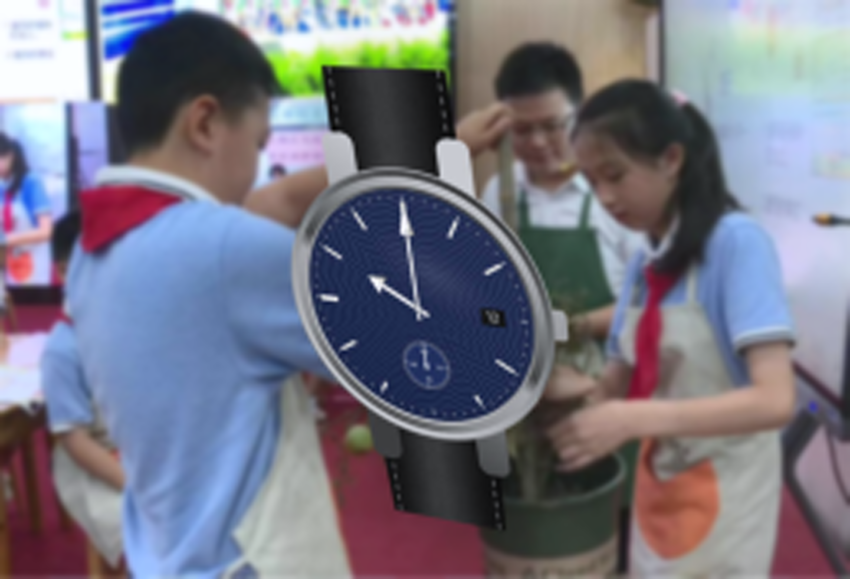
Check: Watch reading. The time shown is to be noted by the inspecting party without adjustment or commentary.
10:00
